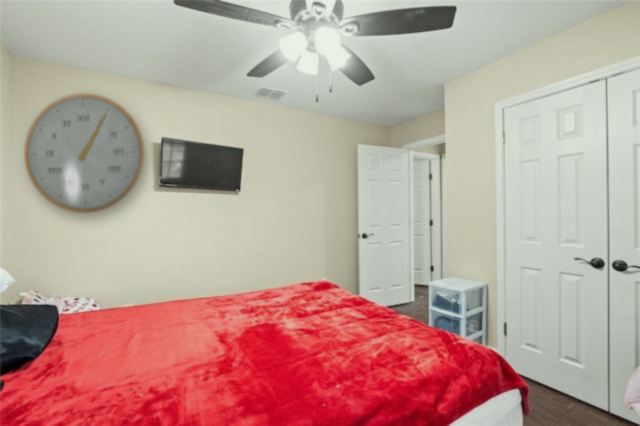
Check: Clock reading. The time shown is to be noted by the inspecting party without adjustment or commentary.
1:05
